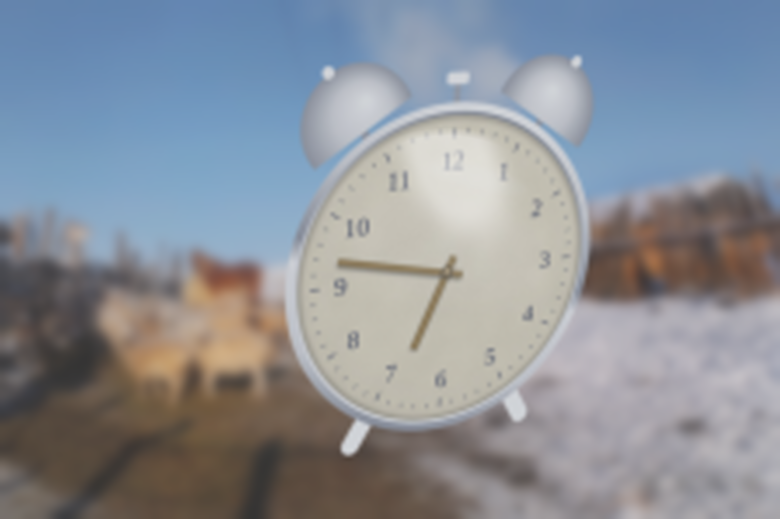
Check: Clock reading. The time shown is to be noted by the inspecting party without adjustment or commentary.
6:47
